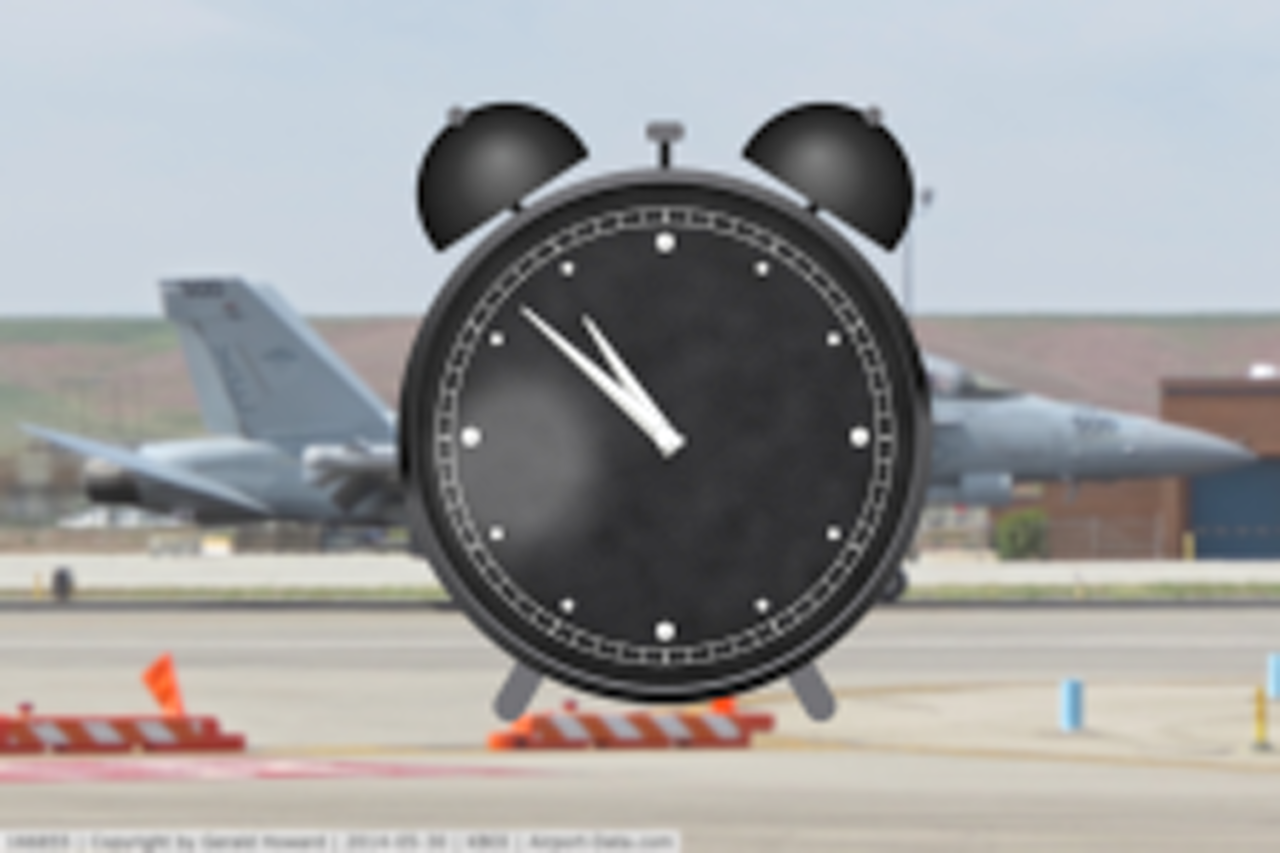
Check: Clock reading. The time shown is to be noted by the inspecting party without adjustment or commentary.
10:52
